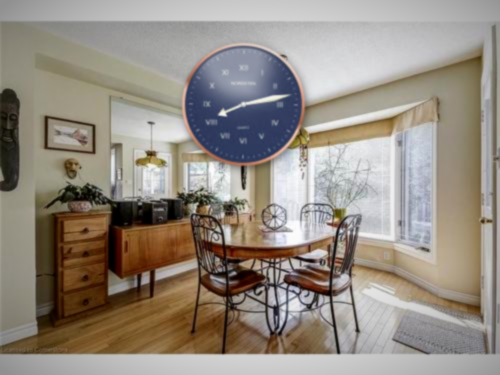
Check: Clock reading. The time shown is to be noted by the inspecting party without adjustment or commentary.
8:13
